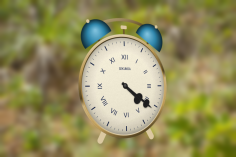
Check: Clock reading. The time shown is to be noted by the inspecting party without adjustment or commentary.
4:21
